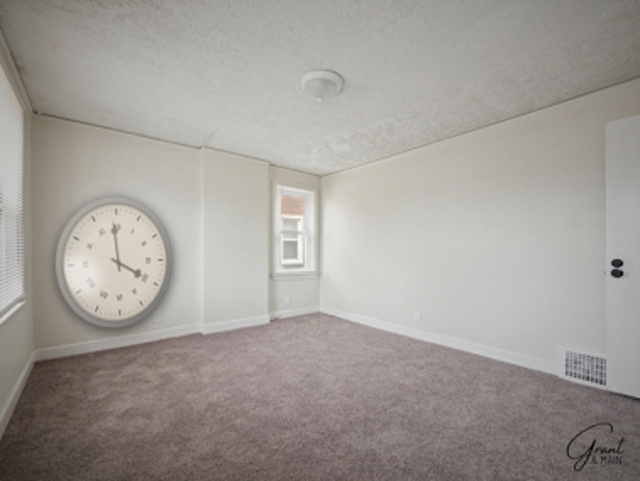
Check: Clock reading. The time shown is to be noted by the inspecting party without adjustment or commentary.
3:59
